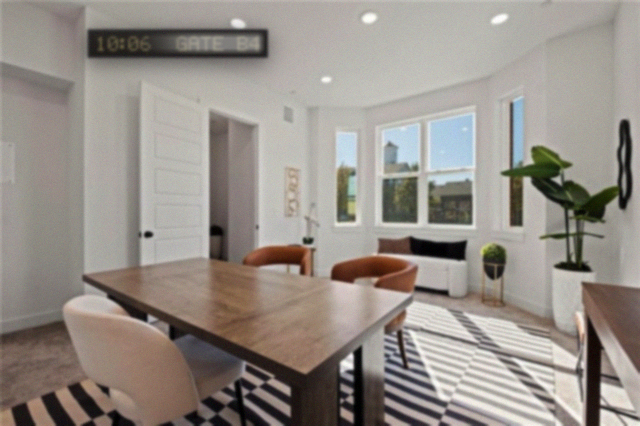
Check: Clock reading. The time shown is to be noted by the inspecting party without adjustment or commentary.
10:06
